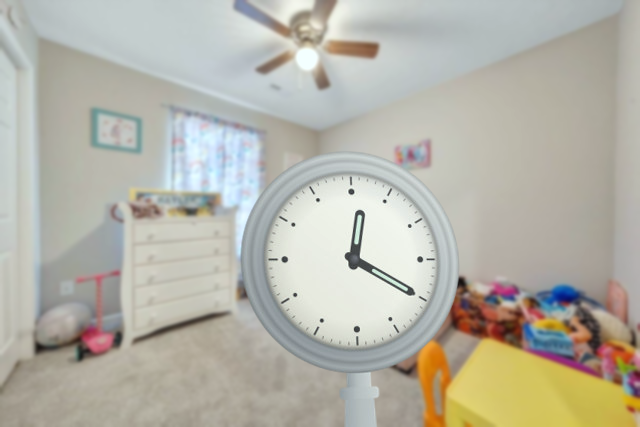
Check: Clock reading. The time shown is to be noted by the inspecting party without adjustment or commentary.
12:20
